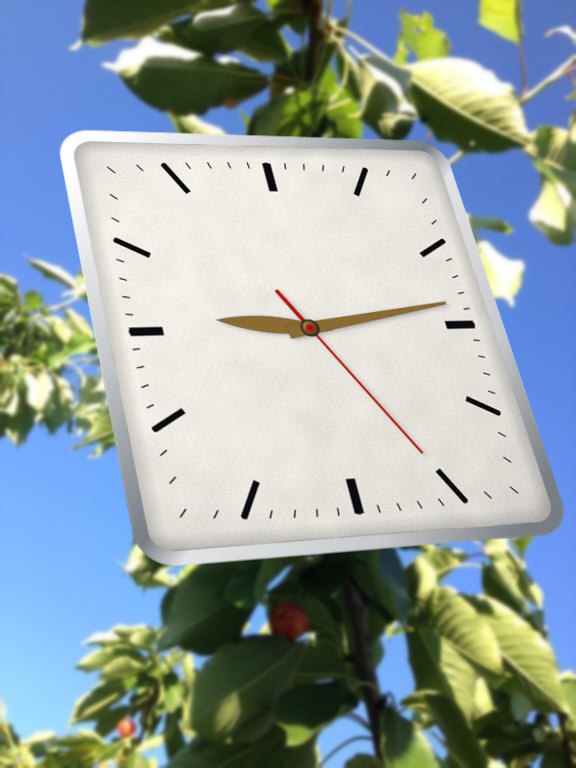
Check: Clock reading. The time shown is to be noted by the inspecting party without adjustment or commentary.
9:13:25
